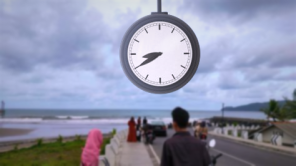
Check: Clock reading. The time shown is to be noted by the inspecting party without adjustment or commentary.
8:40
